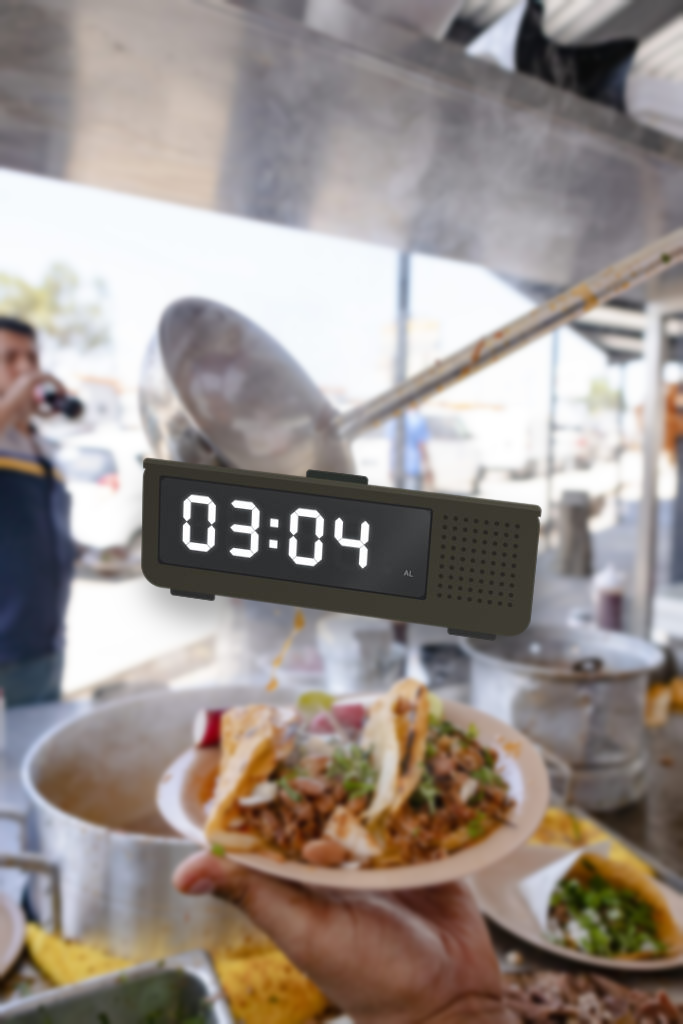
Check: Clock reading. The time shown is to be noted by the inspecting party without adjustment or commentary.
3:04
